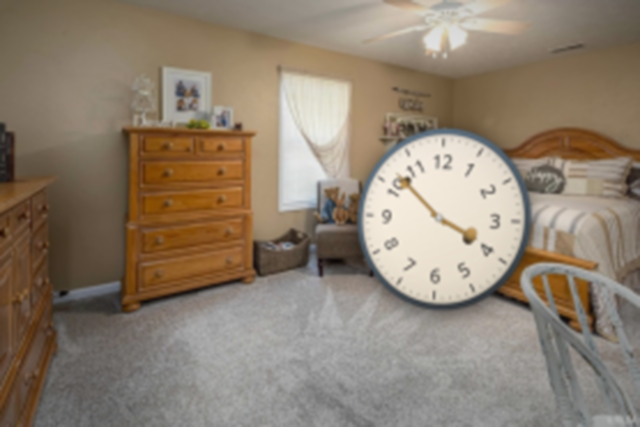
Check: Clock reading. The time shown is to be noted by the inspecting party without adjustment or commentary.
3:52
